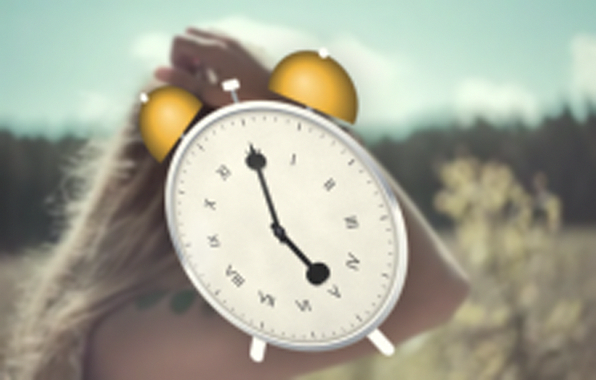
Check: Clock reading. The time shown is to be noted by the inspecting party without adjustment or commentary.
5:00
